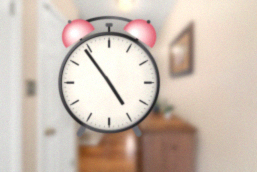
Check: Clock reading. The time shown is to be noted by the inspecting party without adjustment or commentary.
4:54
